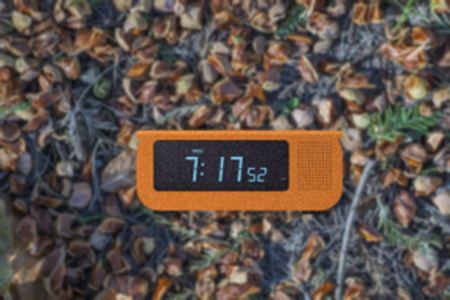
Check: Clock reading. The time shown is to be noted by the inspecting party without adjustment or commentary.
7:17:52
